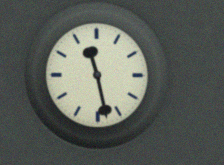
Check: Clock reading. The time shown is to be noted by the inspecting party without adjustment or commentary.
11:28
